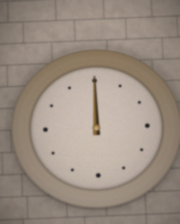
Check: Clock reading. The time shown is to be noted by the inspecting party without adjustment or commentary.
12:00
